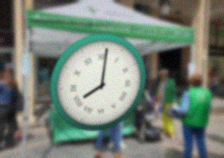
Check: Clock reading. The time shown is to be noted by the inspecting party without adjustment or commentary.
8:01
